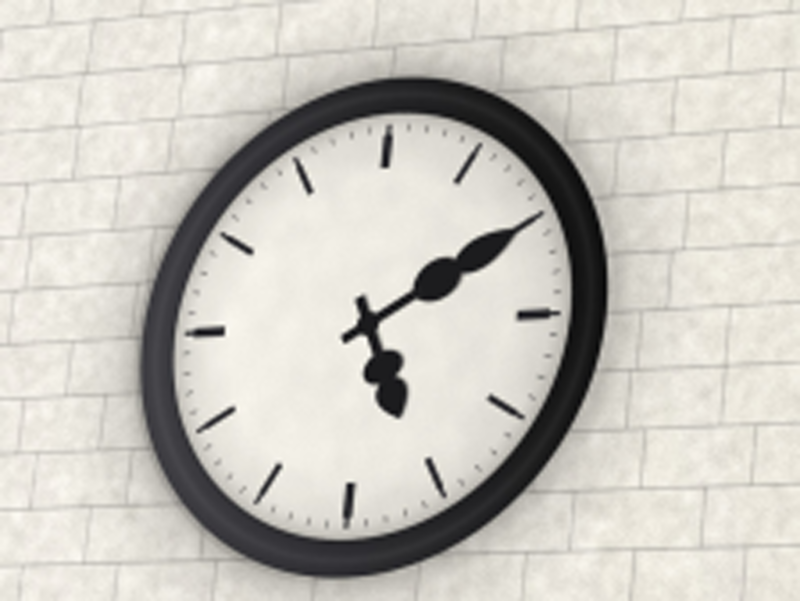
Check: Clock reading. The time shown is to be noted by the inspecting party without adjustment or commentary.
5:10
